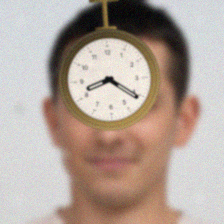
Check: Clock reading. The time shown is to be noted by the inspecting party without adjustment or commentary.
8:21
